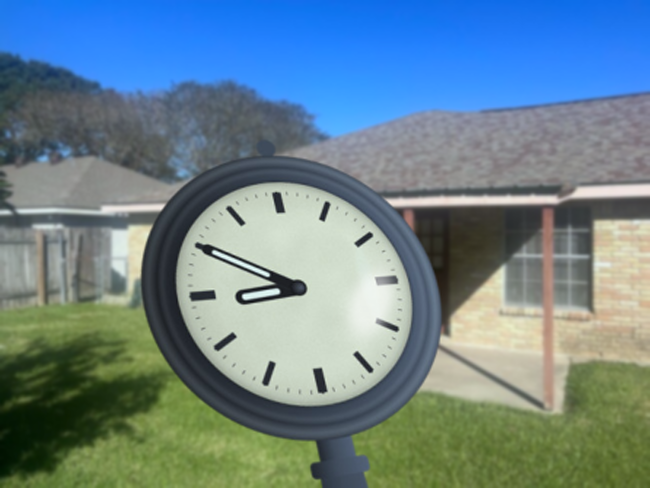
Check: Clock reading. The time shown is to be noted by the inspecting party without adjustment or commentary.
8:50
